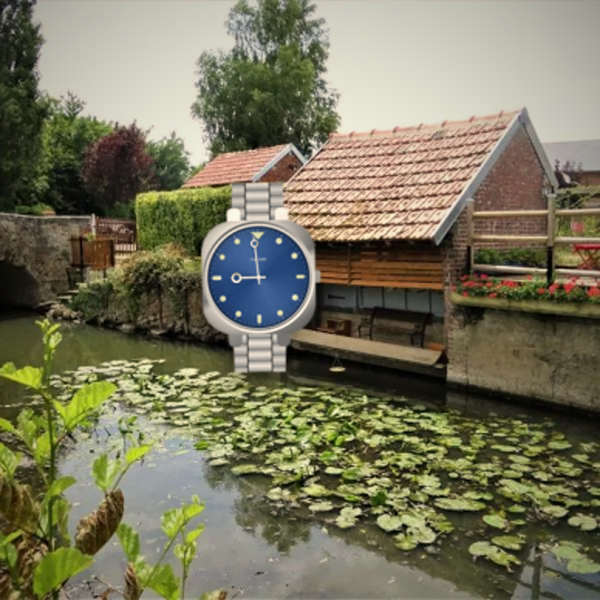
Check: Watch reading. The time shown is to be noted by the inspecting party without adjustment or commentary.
8:59
